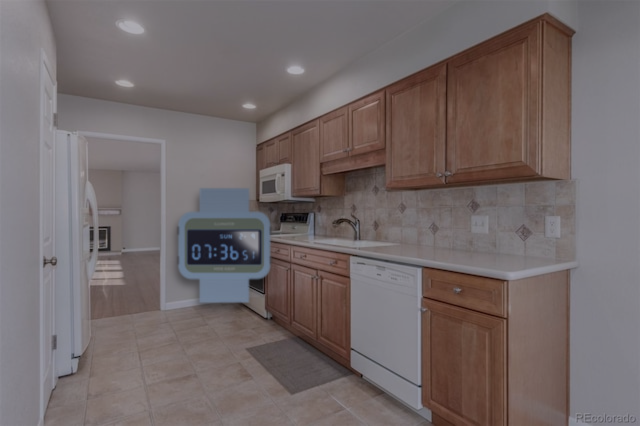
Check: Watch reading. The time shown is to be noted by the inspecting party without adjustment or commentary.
7:36:51
